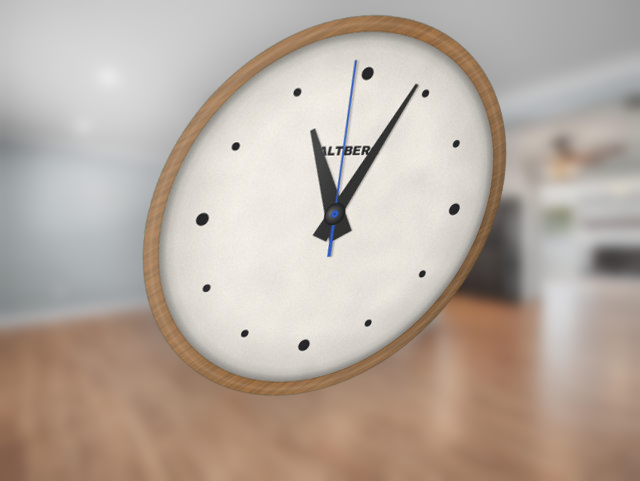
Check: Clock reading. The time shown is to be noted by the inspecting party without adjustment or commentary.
11:03:59
